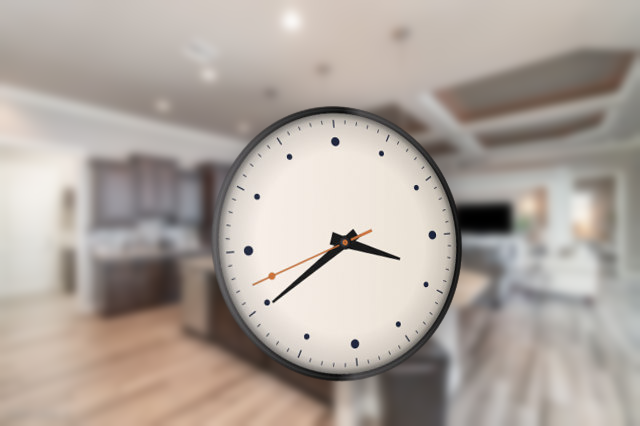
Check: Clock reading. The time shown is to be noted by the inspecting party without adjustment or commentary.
3:39:42
